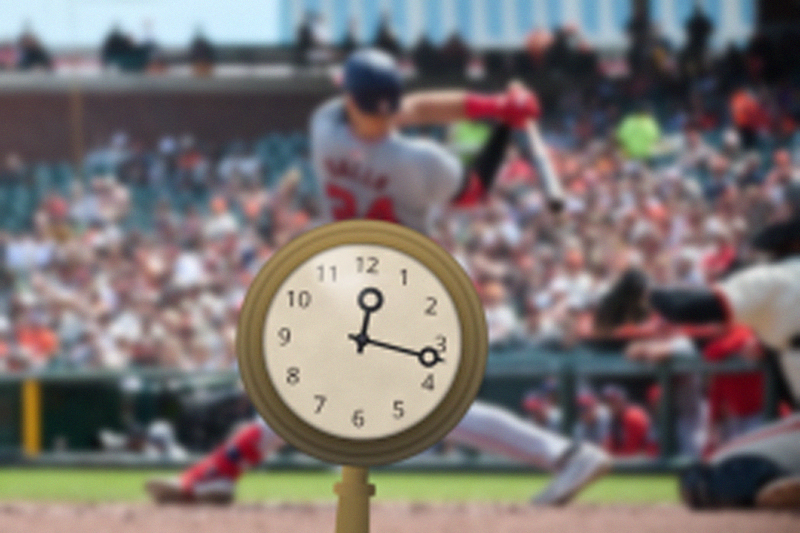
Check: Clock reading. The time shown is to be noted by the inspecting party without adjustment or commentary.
12:17
